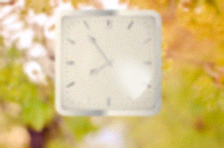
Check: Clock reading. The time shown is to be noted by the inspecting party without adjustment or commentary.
7:54
